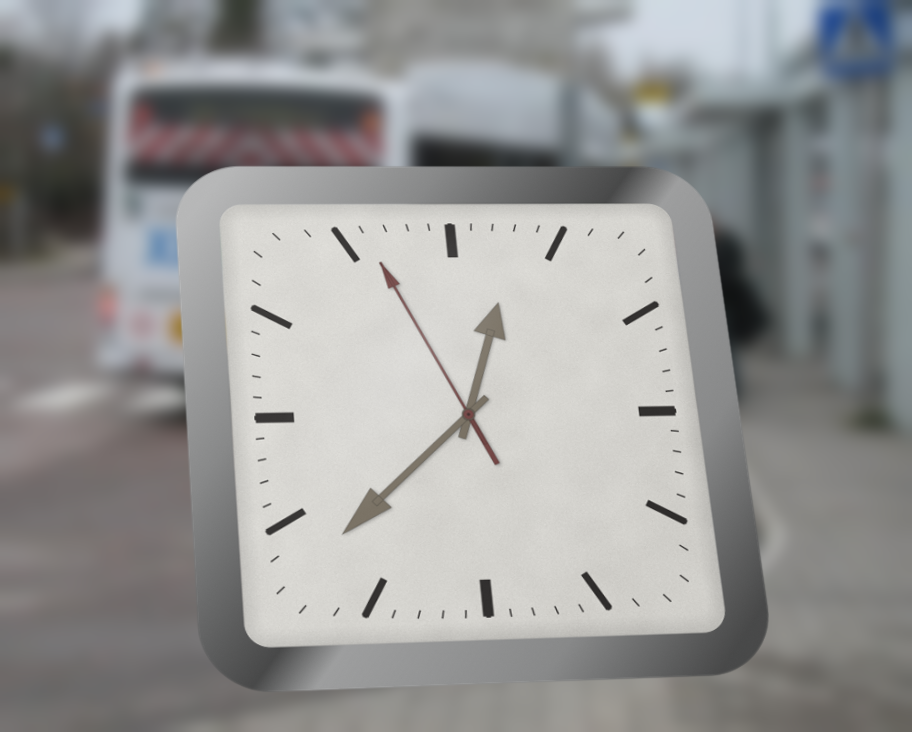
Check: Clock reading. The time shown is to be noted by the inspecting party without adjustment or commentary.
12:37:56
